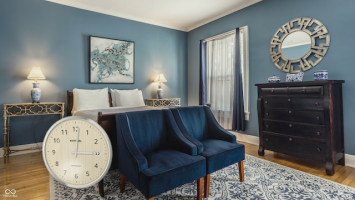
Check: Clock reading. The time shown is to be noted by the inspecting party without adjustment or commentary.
3:01
